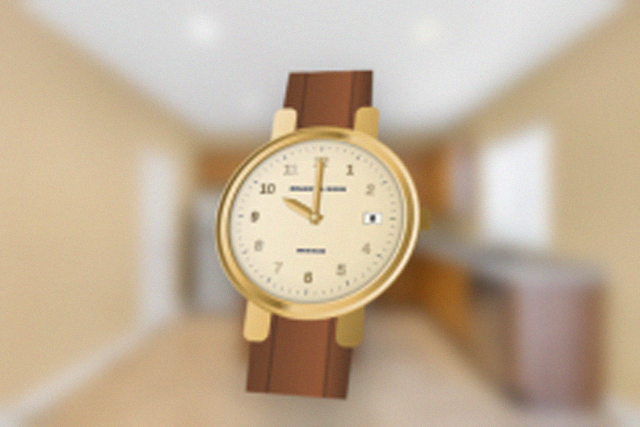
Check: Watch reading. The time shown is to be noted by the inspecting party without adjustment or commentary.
10:00
